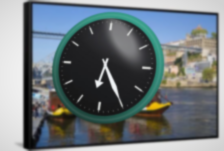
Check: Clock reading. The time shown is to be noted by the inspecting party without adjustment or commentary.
6:25
